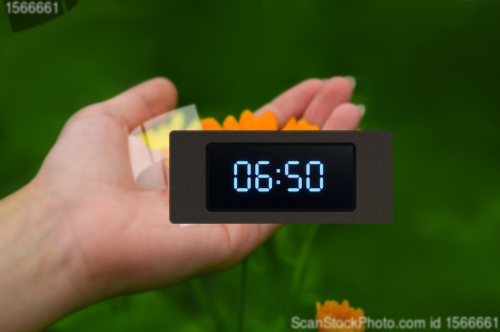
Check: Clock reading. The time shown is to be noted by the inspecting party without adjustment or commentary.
6:50
